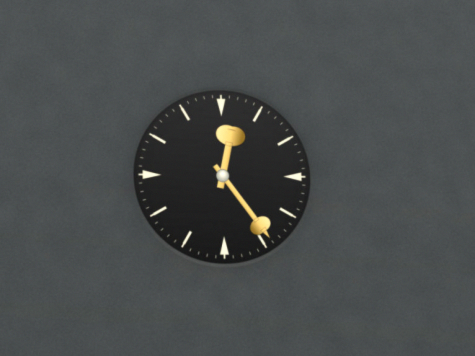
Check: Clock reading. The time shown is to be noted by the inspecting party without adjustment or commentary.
12:24
